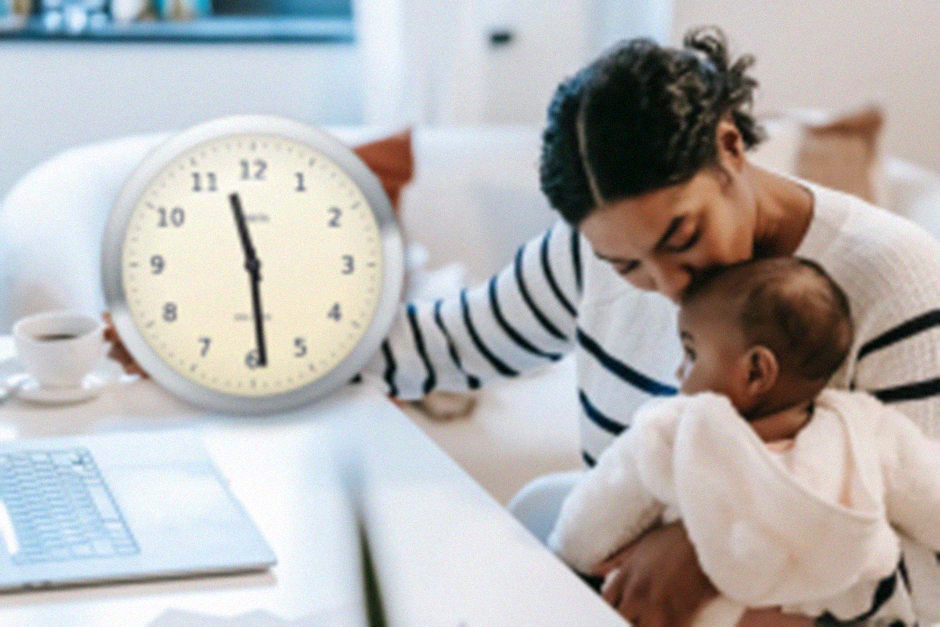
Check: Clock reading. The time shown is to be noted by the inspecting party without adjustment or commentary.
11:29
